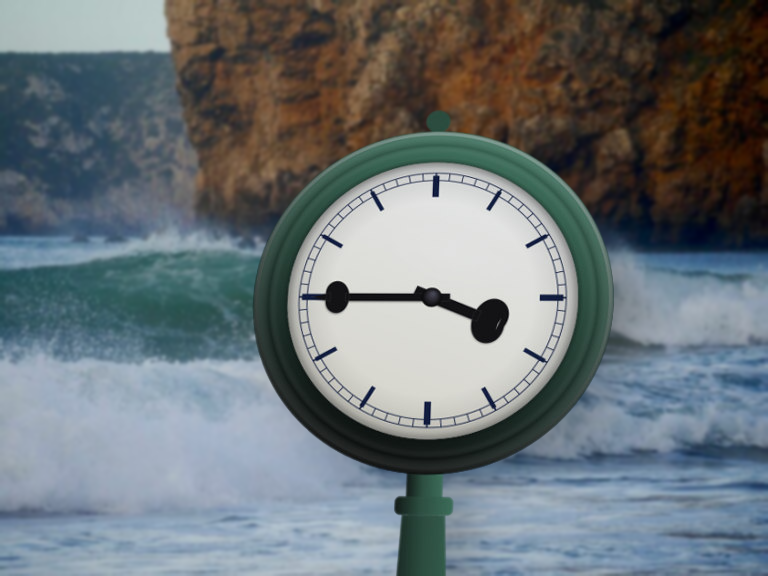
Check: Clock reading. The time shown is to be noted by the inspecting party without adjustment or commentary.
3:45
